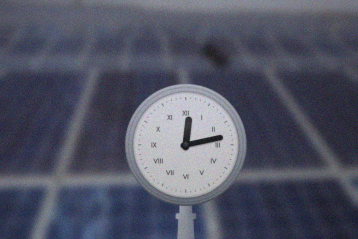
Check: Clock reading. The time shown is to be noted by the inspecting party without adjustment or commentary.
12:13
